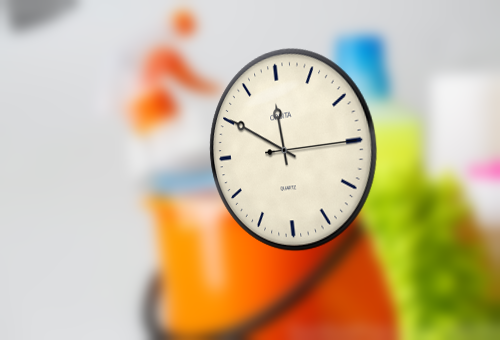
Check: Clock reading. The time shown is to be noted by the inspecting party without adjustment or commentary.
11:50:15
